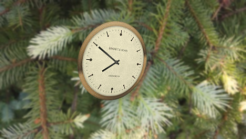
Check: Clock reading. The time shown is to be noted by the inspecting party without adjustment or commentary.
7:50
